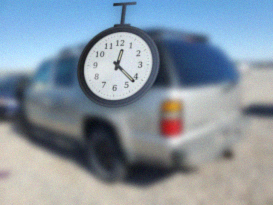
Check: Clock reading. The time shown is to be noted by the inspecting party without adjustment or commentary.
12:22
